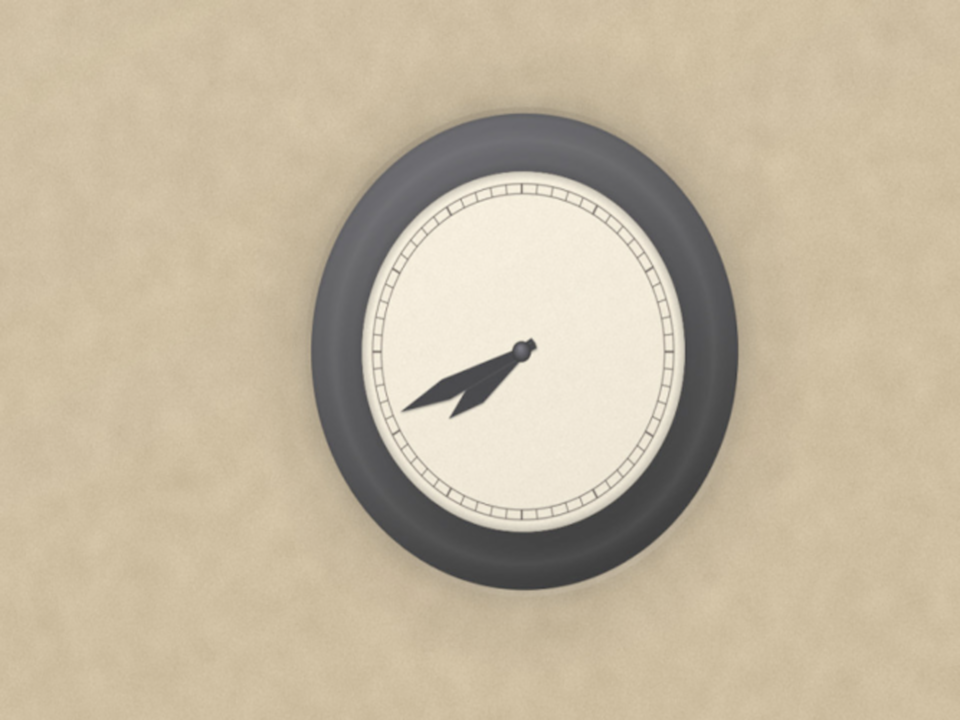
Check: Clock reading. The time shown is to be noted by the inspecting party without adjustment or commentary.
7:41
